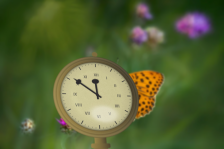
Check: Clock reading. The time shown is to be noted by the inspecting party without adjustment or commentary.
11:51
